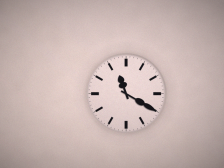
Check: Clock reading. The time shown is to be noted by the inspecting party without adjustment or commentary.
11:20
